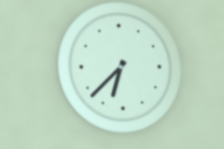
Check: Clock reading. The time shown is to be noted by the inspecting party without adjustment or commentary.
6:38
